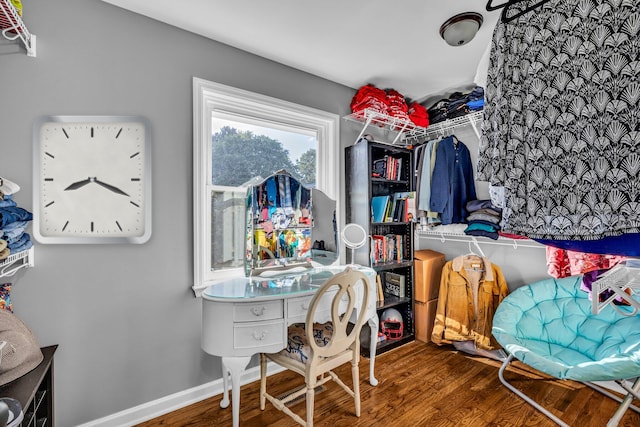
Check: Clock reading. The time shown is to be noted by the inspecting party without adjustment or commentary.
8:19
